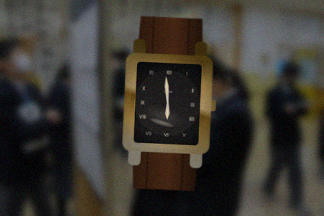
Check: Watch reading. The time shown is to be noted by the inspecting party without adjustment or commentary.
5:59
